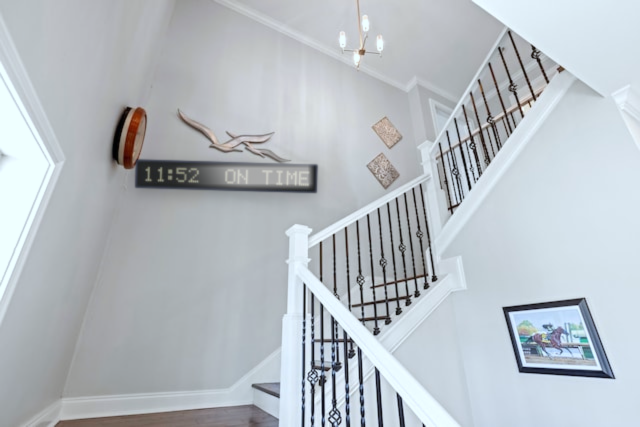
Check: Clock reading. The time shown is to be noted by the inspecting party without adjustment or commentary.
11:52
